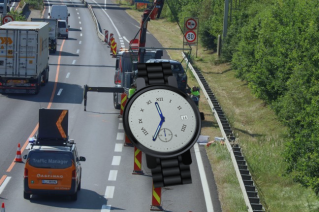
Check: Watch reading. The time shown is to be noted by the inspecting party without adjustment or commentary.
11:35
